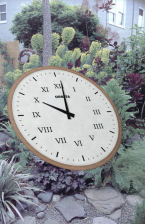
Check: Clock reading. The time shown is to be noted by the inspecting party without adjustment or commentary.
10:01
